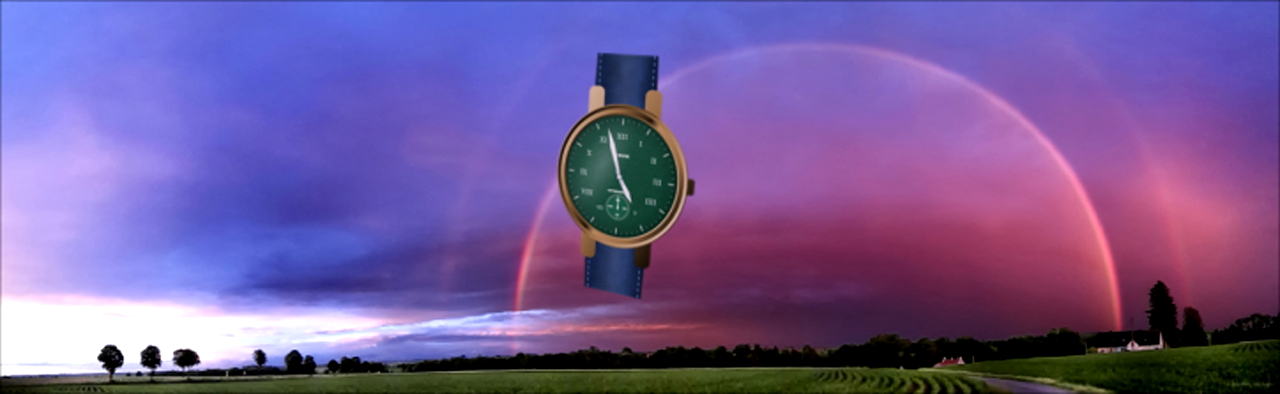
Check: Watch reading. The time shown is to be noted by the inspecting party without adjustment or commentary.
4:57
